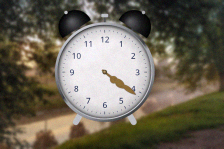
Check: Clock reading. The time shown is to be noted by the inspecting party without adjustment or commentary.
4:21
